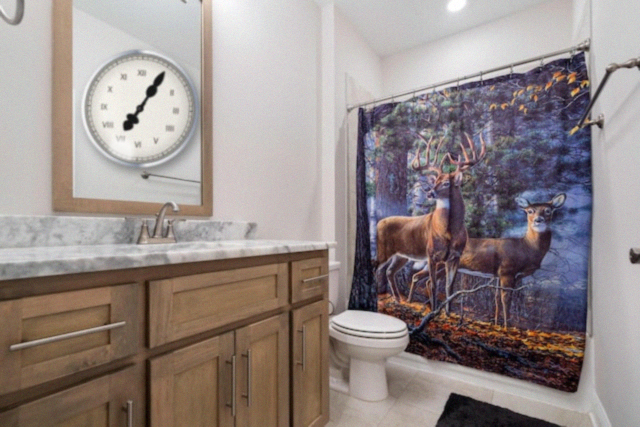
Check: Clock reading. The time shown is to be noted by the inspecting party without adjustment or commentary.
7:05
